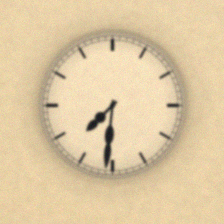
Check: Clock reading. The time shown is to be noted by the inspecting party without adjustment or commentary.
7:31
